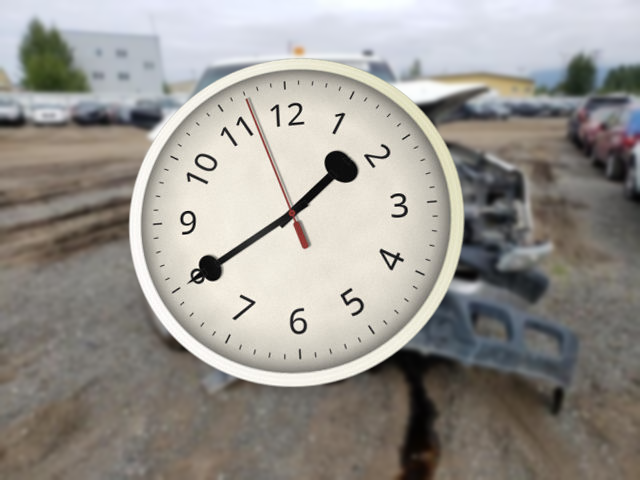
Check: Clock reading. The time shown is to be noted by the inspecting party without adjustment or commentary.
1:39:57
